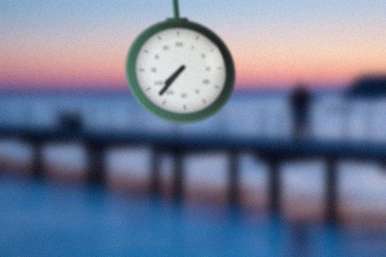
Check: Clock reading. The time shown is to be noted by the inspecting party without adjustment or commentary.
7:37
